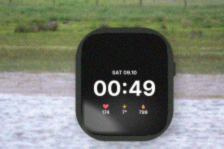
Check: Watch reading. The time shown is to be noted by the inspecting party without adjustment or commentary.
0:49
